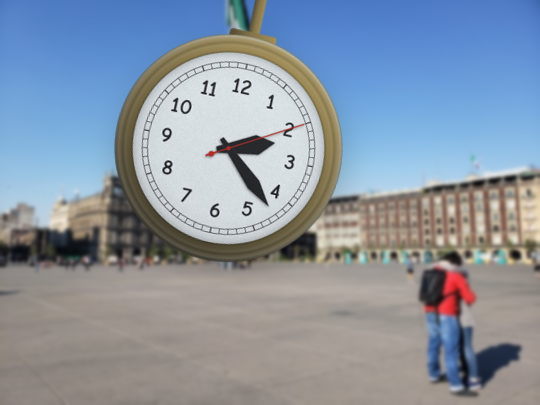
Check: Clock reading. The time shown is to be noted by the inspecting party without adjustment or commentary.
2:22:10
